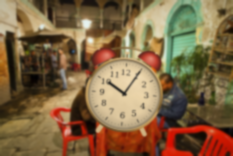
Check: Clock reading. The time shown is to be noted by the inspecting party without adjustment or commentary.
10:05
